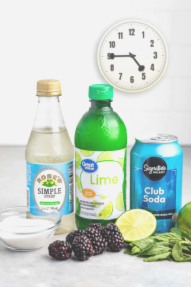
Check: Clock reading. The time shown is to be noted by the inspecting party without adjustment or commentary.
4:45
